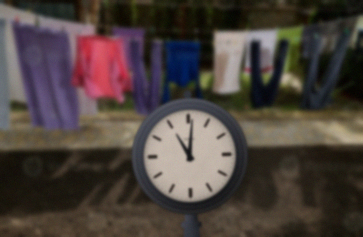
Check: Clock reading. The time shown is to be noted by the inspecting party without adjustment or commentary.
11:01
